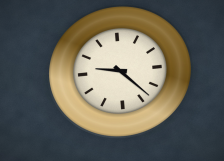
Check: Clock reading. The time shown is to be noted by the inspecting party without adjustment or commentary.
9:23
